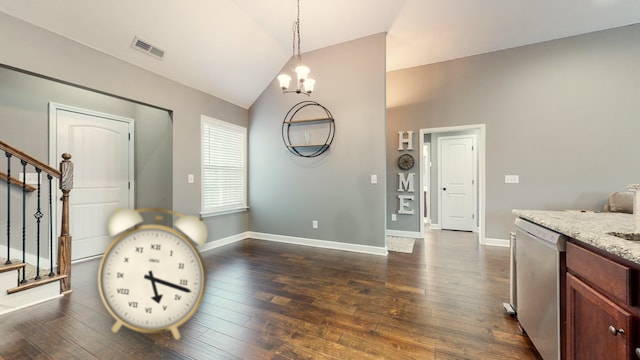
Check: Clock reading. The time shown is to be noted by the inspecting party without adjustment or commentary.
5:17
